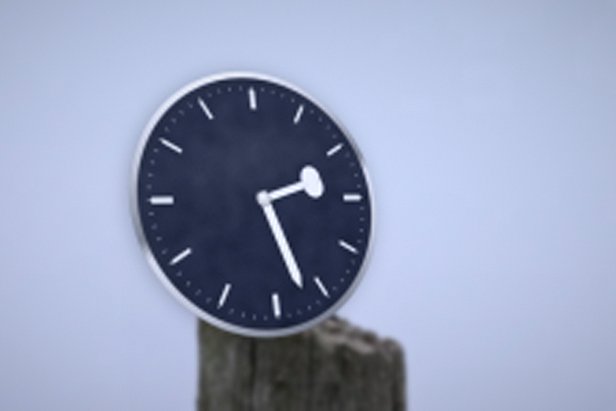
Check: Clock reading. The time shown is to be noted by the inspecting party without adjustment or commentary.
2:27
